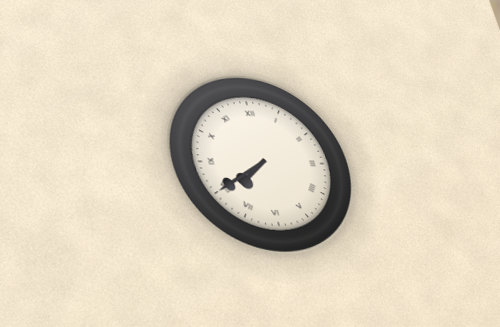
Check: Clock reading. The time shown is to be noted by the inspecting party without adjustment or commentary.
7:40
